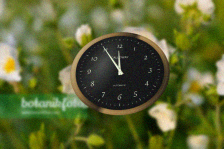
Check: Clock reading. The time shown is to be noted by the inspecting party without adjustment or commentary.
11:55
